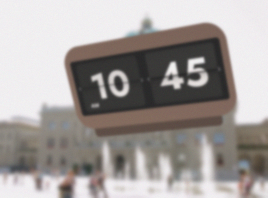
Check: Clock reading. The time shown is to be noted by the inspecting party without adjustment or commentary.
10:45
